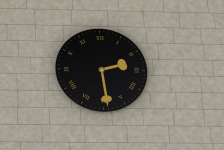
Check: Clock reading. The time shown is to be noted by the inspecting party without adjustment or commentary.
2:29
